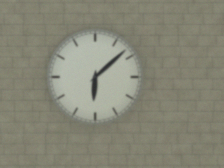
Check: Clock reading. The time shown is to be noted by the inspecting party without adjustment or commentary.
6:08
